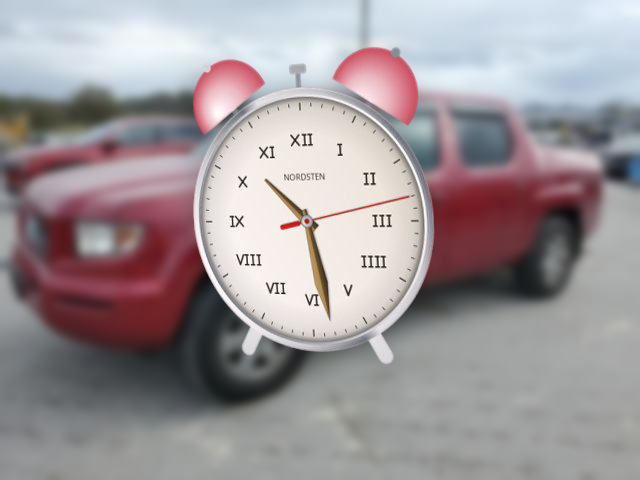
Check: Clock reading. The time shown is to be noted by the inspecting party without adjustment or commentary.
10:28:13
